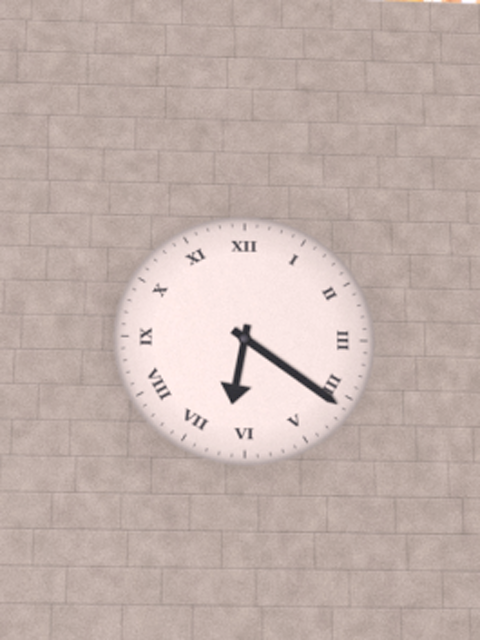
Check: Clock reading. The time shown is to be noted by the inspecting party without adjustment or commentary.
6:21
